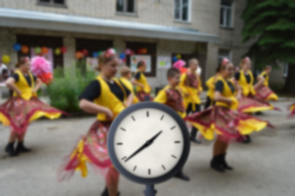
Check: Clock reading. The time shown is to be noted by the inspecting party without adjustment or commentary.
1:39
